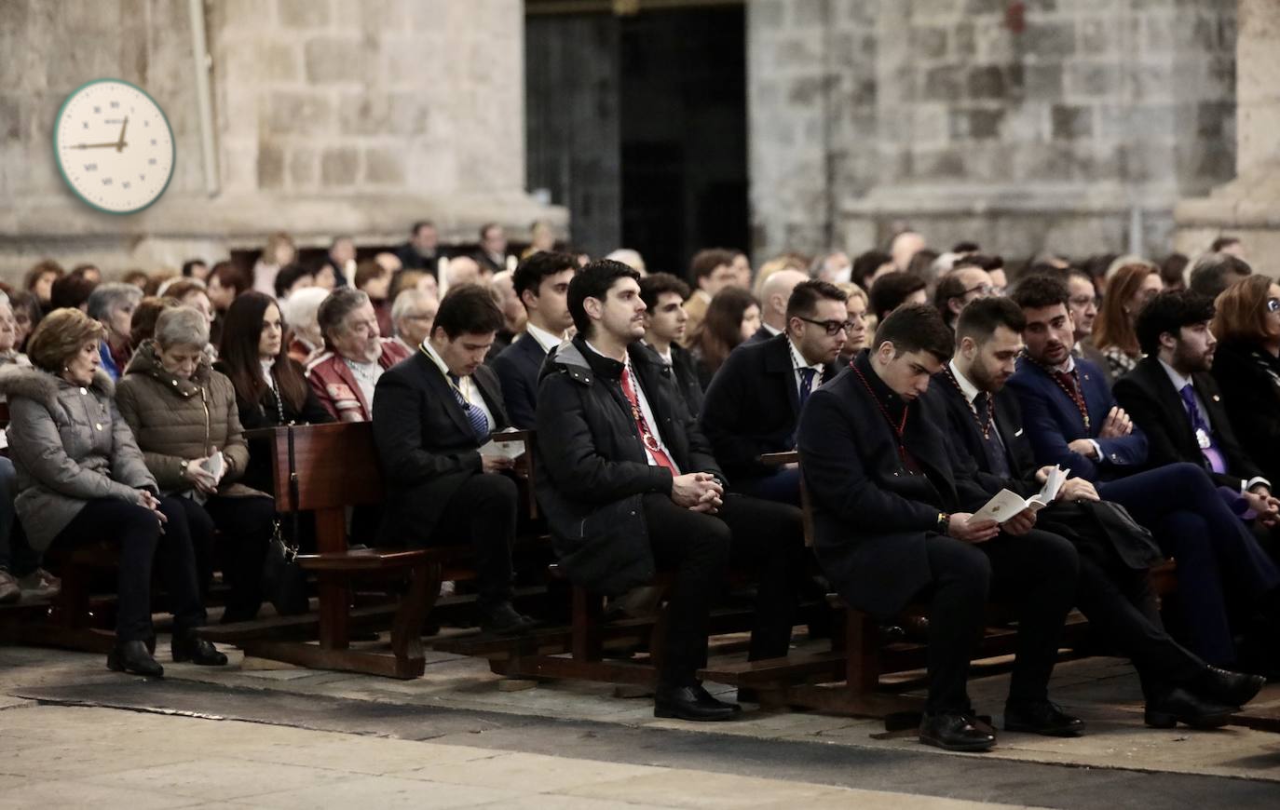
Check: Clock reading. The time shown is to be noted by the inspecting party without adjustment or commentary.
12:45
